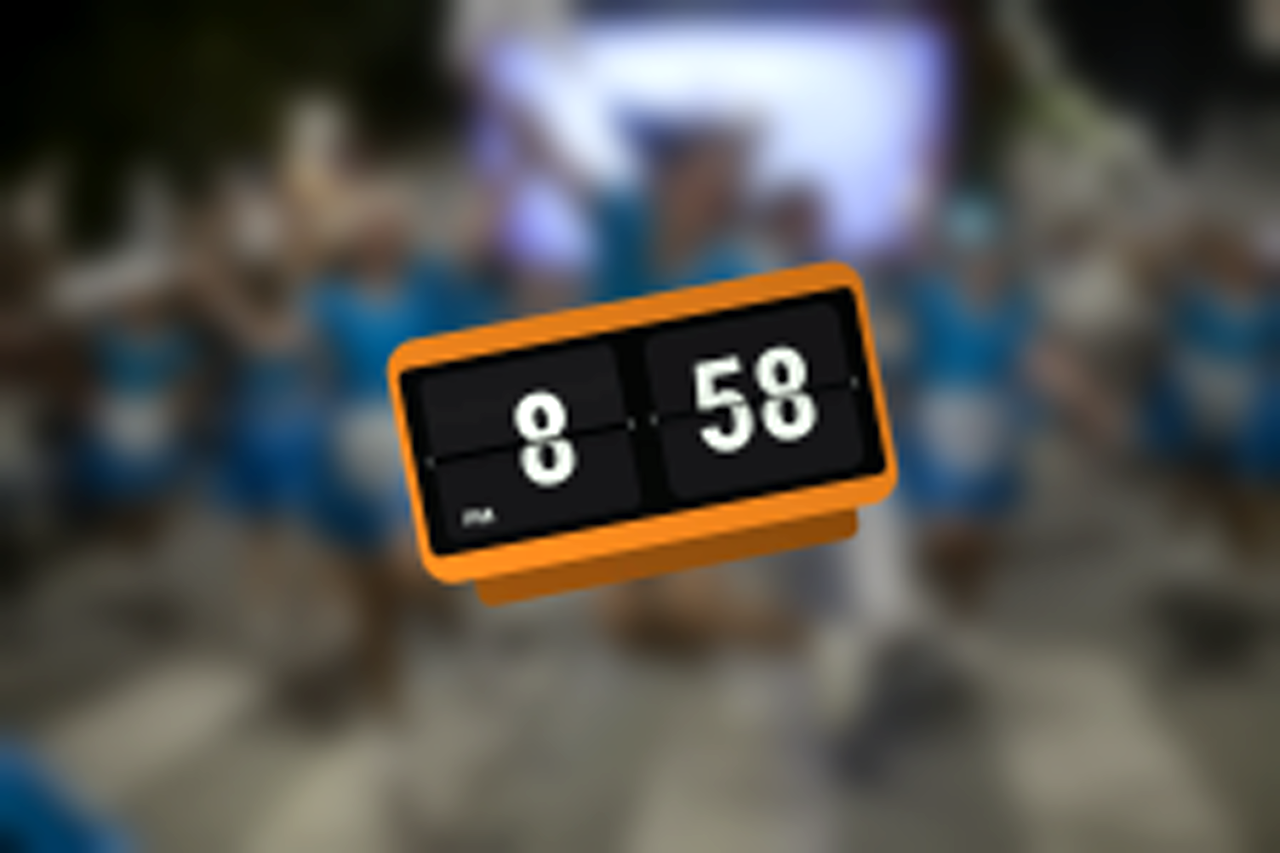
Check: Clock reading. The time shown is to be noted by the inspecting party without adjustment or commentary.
8:58
